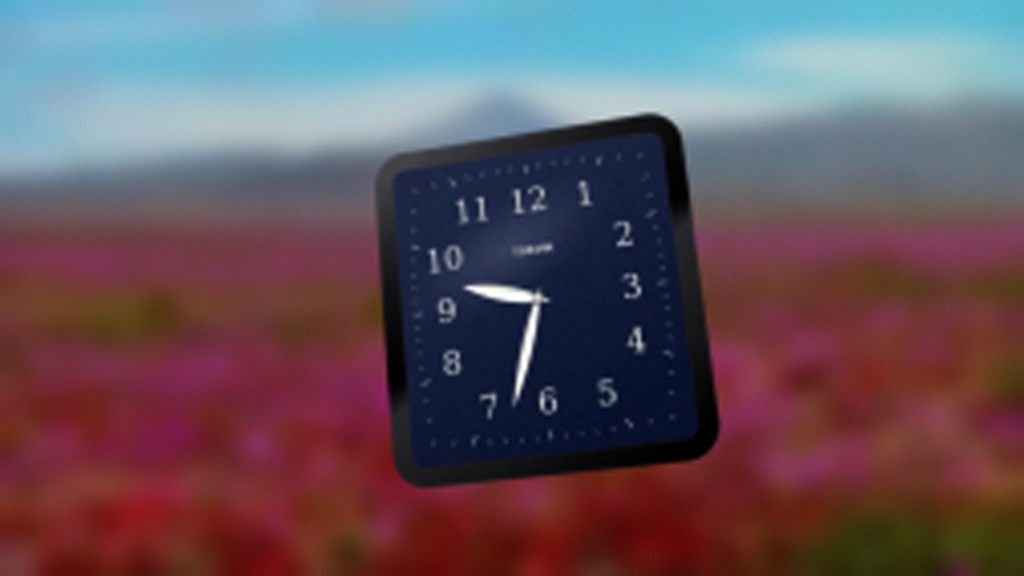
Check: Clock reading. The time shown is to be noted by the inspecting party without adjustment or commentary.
9:33
